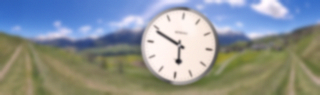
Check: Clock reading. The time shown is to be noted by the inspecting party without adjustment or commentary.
5:49
